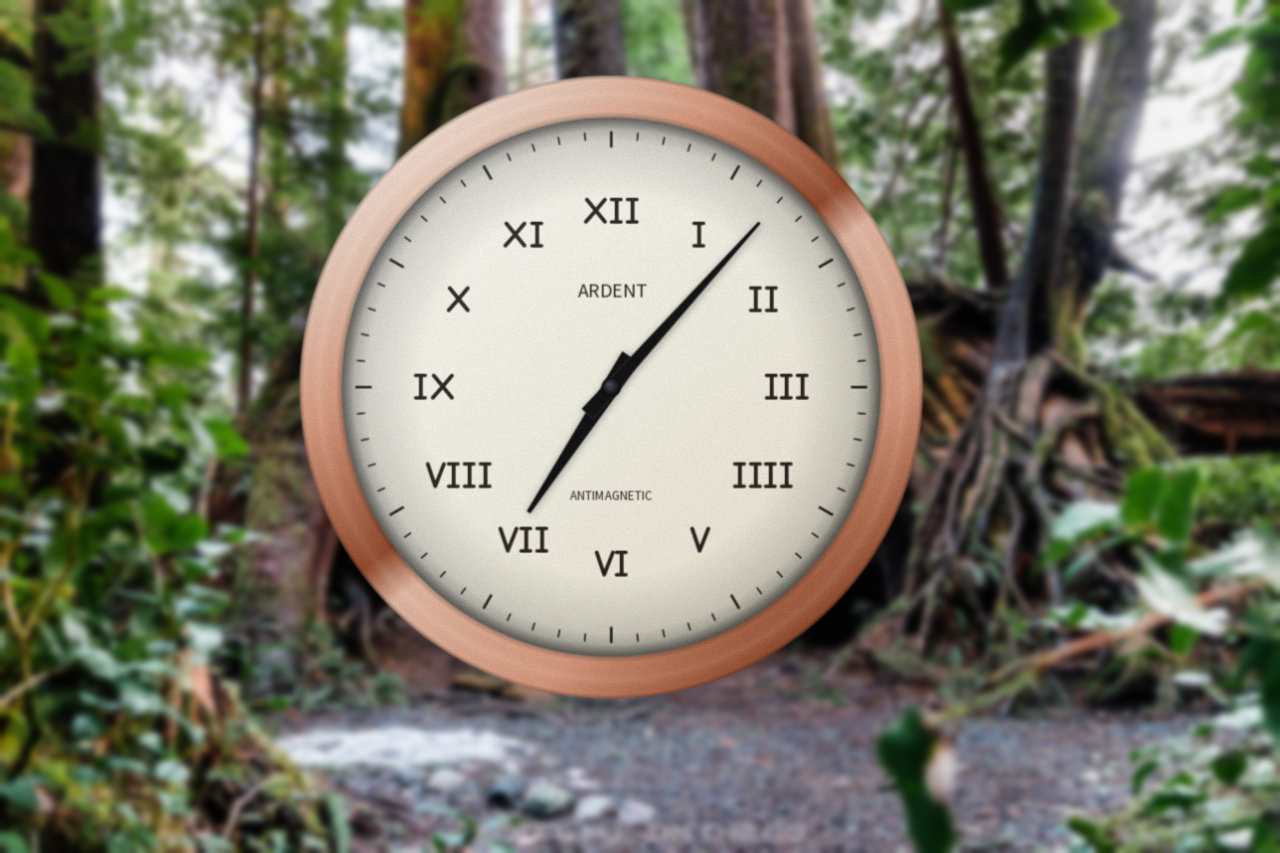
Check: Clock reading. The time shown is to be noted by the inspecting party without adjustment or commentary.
7:07
